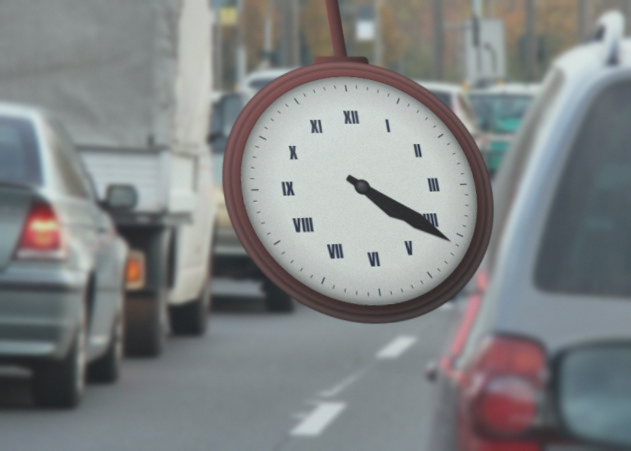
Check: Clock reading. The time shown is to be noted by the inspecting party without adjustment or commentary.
4:21
